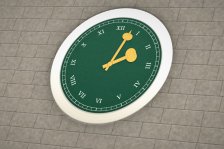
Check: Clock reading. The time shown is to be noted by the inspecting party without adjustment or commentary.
2:03
